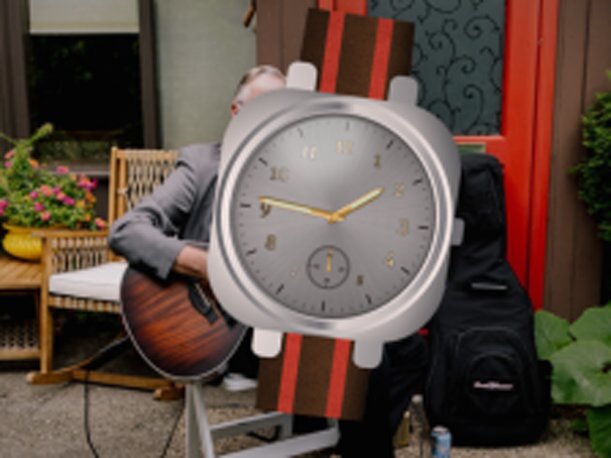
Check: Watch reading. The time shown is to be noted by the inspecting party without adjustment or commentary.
1:46
